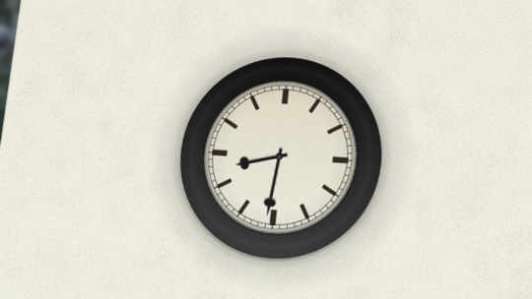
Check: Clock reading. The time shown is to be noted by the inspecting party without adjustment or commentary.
8:31
